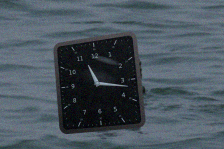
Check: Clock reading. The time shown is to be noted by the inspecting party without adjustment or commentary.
11:17
